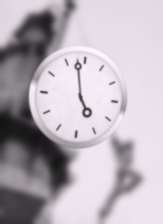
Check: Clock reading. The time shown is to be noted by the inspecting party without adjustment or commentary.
4:58
